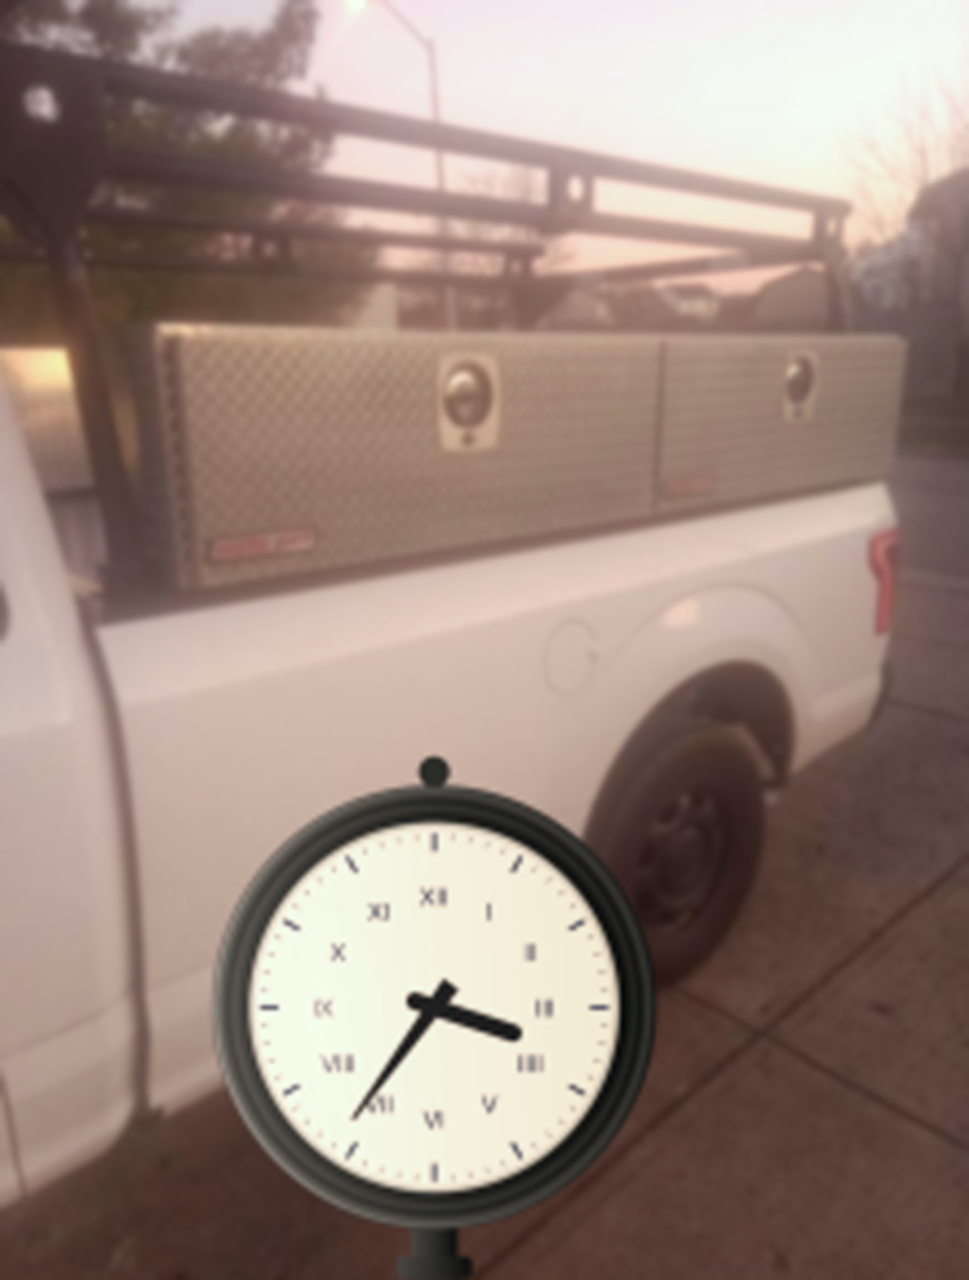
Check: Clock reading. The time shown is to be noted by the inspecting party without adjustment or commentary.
3:36
